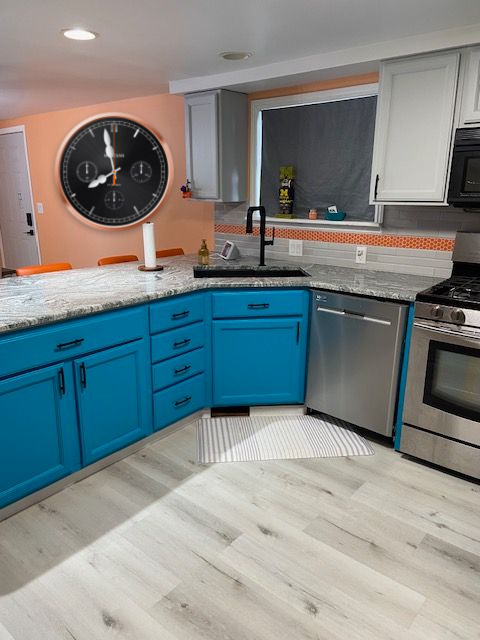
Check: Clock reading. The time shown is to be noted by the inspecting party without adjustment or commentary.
7:58
